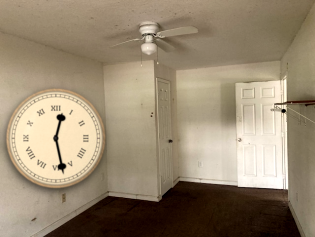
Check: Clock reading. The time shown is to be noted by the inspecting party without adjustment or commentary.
12:28
